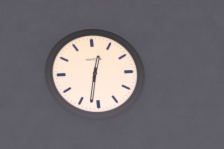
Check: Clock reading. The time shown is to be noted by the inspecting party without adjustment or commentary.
12:32
